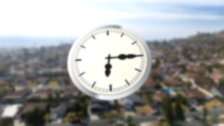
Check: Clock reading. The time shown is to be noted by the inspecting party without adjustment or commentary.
6:15
